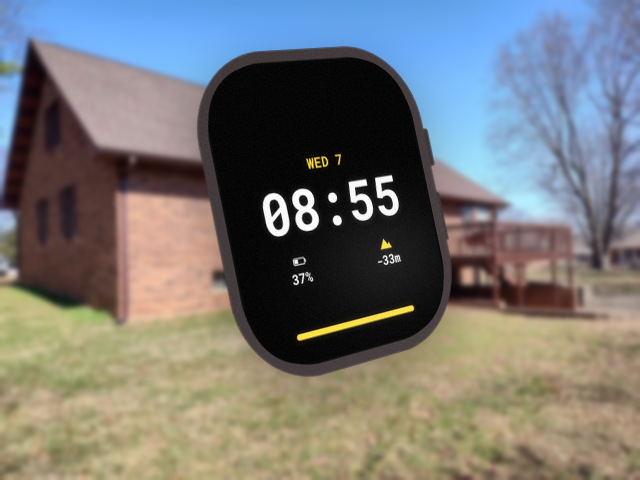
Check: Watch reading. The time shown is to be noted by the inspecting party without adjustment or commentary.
8:55
